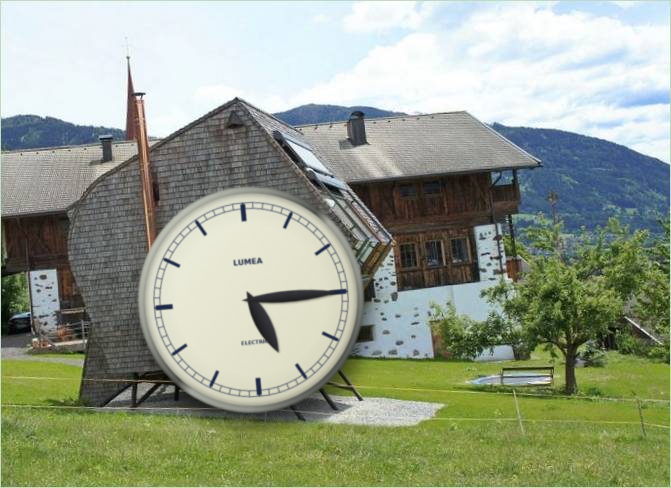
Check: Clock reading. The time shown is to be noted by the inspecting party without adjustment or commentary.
5:15
